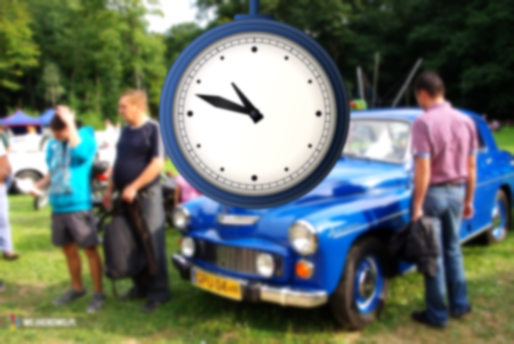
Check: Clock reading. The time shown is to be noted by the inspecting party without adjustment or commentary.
10:48
